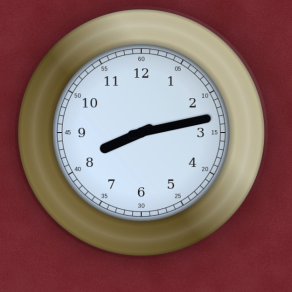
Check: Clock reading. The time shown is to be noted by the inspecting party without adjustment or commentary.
8:13
